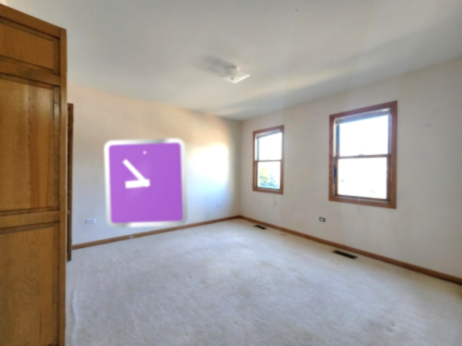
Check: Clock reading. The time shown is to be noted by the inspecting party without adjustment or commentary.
8:53
